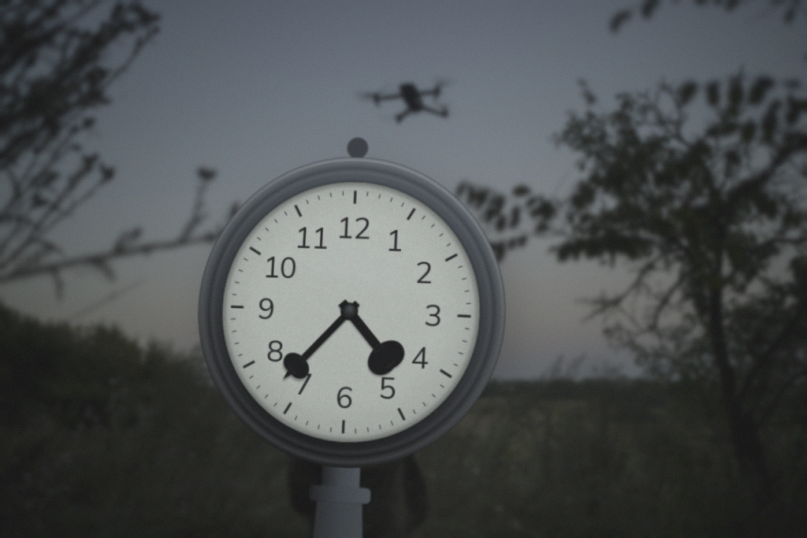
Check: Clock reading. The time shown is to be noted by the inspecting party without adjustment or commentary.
4:37
